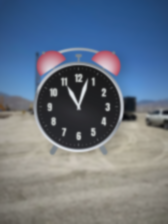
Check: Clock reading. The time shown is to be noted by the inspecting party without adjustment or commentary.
11:03
